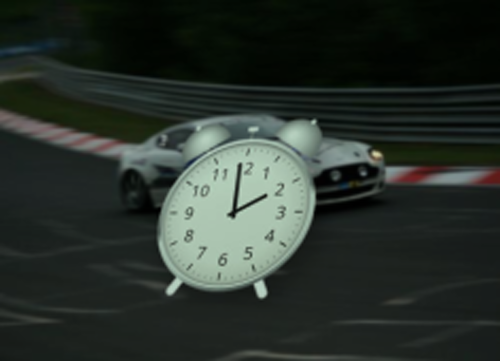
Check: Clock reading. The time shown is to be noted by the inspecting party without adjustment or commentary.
1:59
